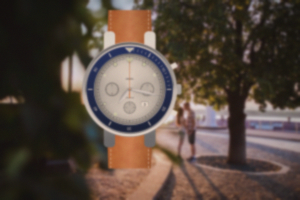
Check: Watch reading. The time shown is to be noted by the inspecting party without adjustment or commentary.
7:17
